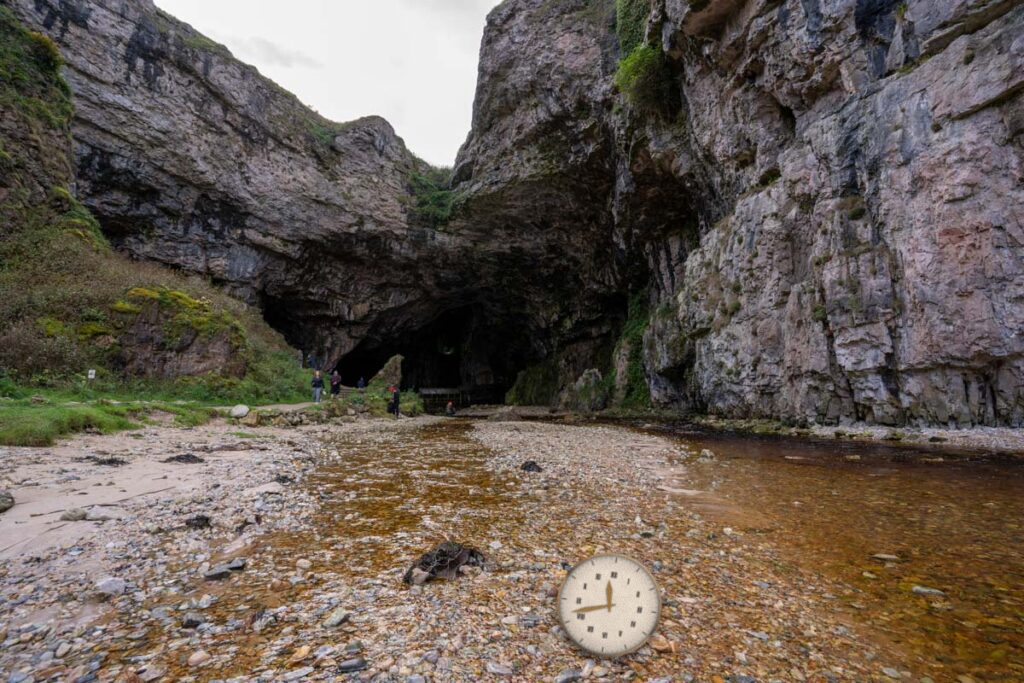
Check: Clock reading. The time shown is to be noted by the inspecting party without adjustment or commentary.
11:42
